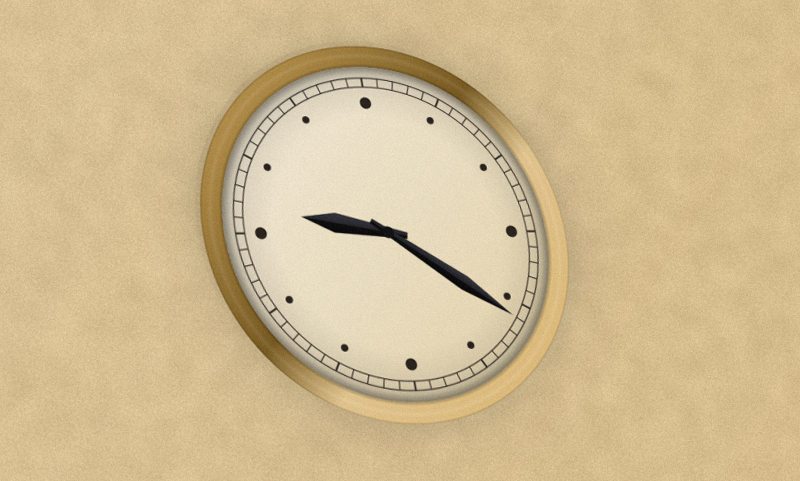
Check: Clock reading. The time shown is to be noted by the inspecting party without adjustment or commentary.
9:21
